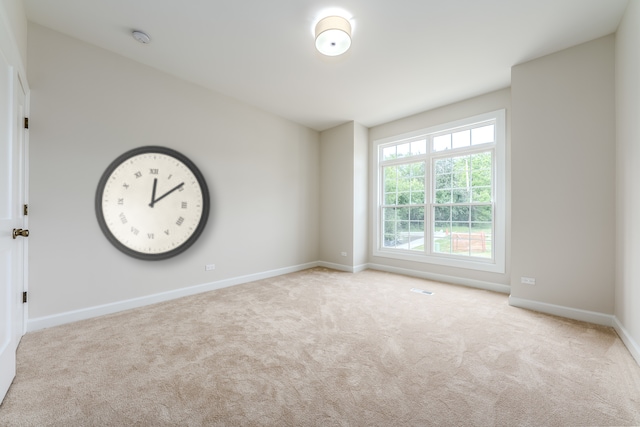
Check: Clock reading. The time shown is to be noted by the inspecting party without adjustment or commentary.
12:09
